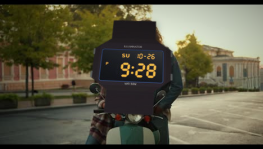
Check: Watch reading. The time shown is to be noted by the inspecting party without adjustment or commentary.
9:28
